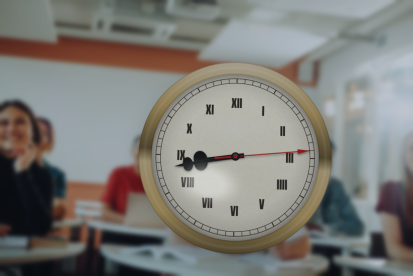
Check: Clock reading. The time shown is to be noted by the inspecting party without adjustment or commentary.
8:43:14
